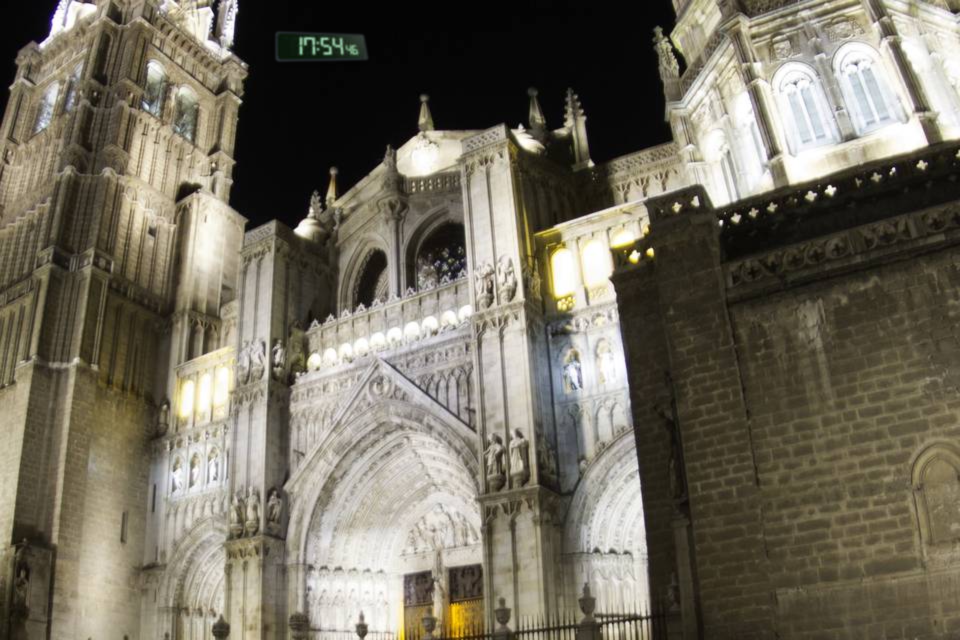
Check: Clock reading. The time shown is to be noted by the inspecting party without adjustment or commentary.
17:54
